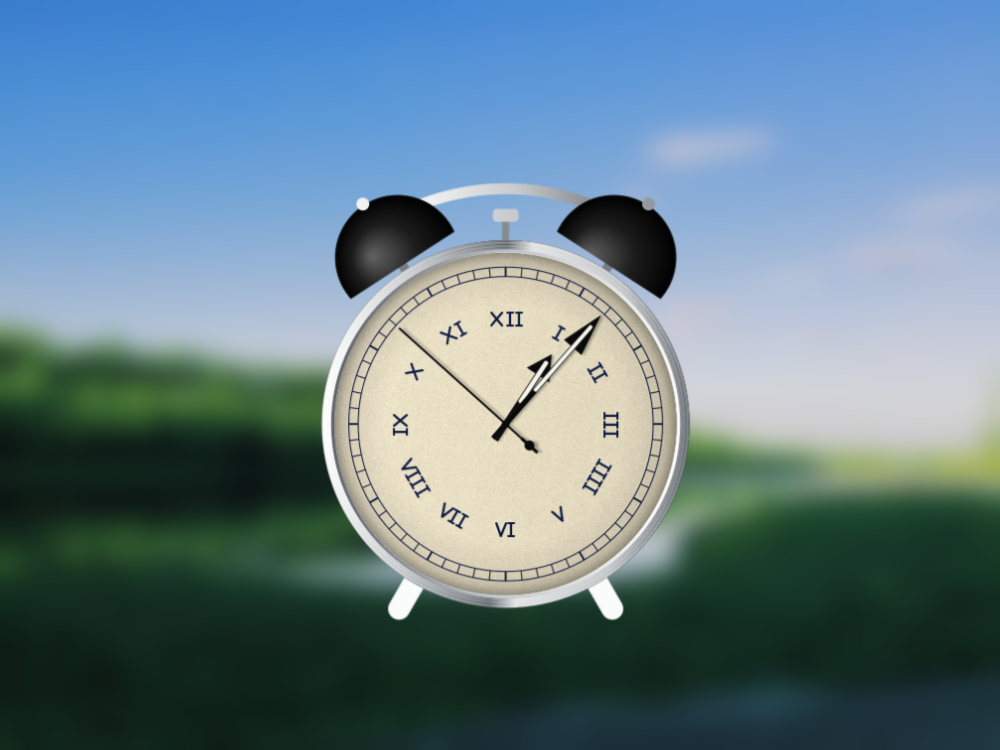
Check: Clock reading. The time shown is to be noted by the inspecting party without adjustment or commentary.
1:06:52
